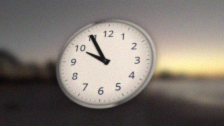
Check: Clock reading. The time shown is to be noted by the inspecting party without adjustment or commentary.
9:55
